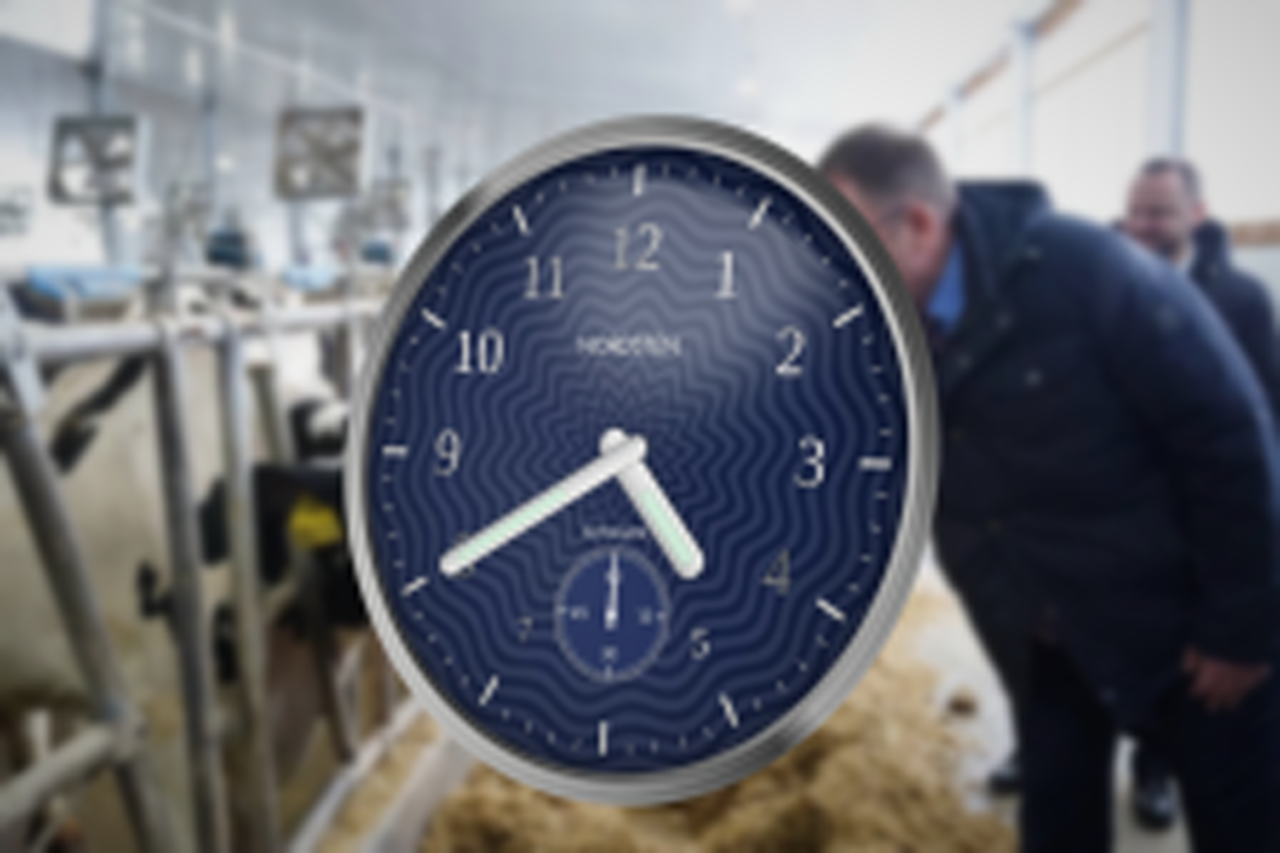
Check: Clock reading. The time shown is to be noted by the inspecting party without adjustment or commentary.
4:40
